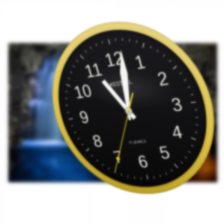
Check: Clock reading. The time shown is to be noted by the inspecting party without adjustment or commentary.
11:01:35
